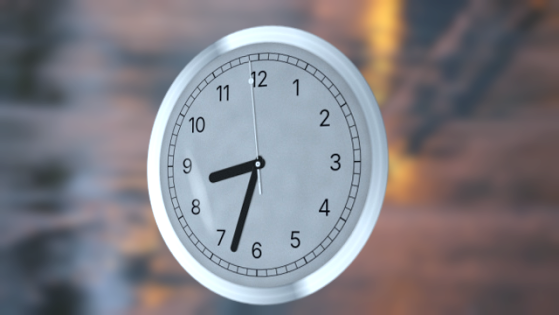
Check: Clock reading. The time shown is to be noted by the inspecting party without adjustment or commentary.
8:32:59
